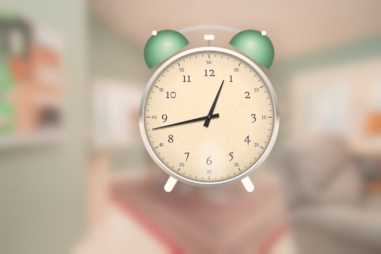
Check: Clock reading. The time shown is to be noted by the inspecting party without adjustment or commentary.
12:43
